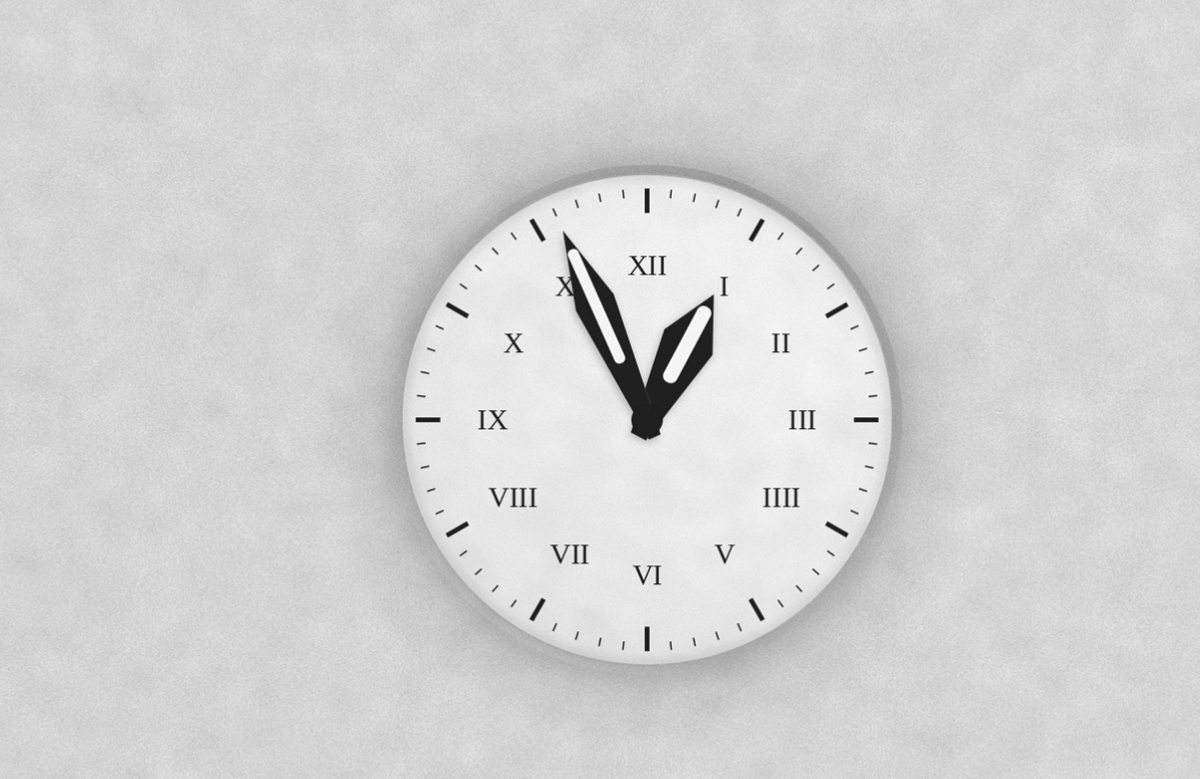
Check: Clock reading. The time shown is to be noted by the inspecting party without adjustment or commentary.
12:56
